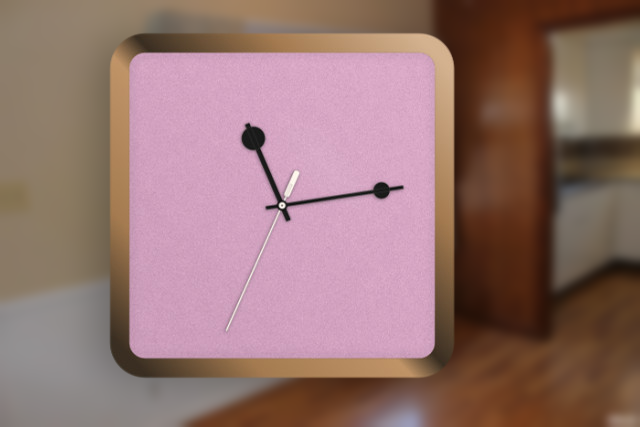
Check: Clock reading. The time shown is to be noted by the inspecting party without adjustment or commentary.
11:13:34
